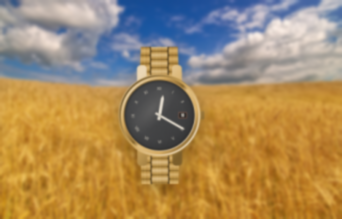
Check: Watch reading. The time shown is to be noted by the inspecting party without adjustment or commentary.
12:20
